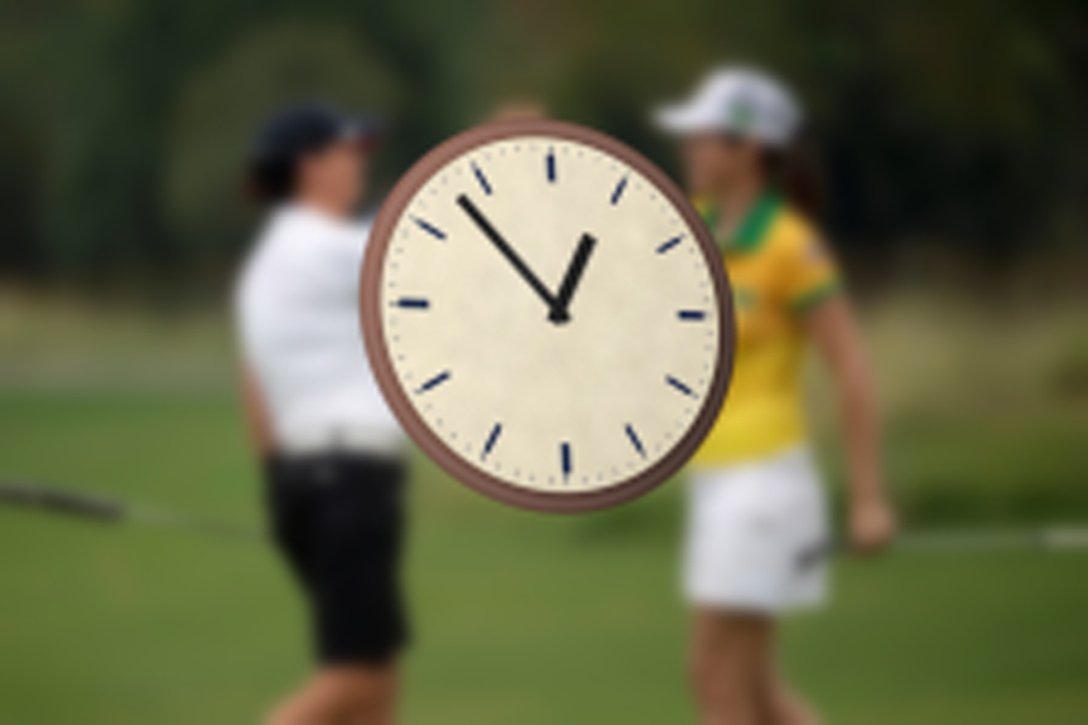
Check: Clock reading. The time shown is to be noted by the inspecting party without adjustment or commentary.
12:53
